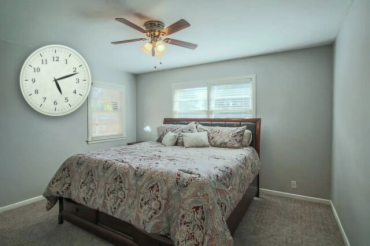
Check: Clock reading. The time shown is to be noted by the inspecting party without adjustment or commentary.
5:12
